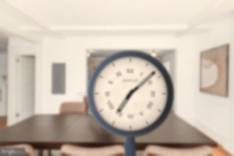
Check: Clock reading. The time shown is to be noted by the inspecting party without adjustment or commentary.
7:08
